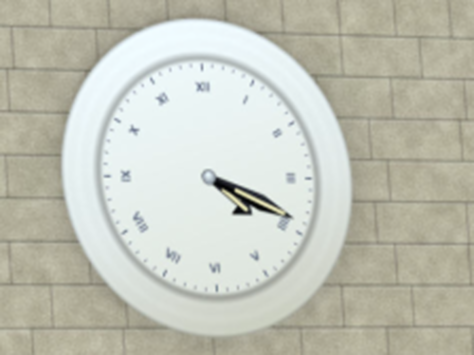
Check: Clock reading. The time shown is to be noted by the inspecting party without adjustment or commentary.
4:19
